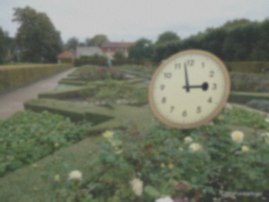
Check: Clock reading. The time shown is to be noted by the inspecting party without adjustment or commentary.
2:58
